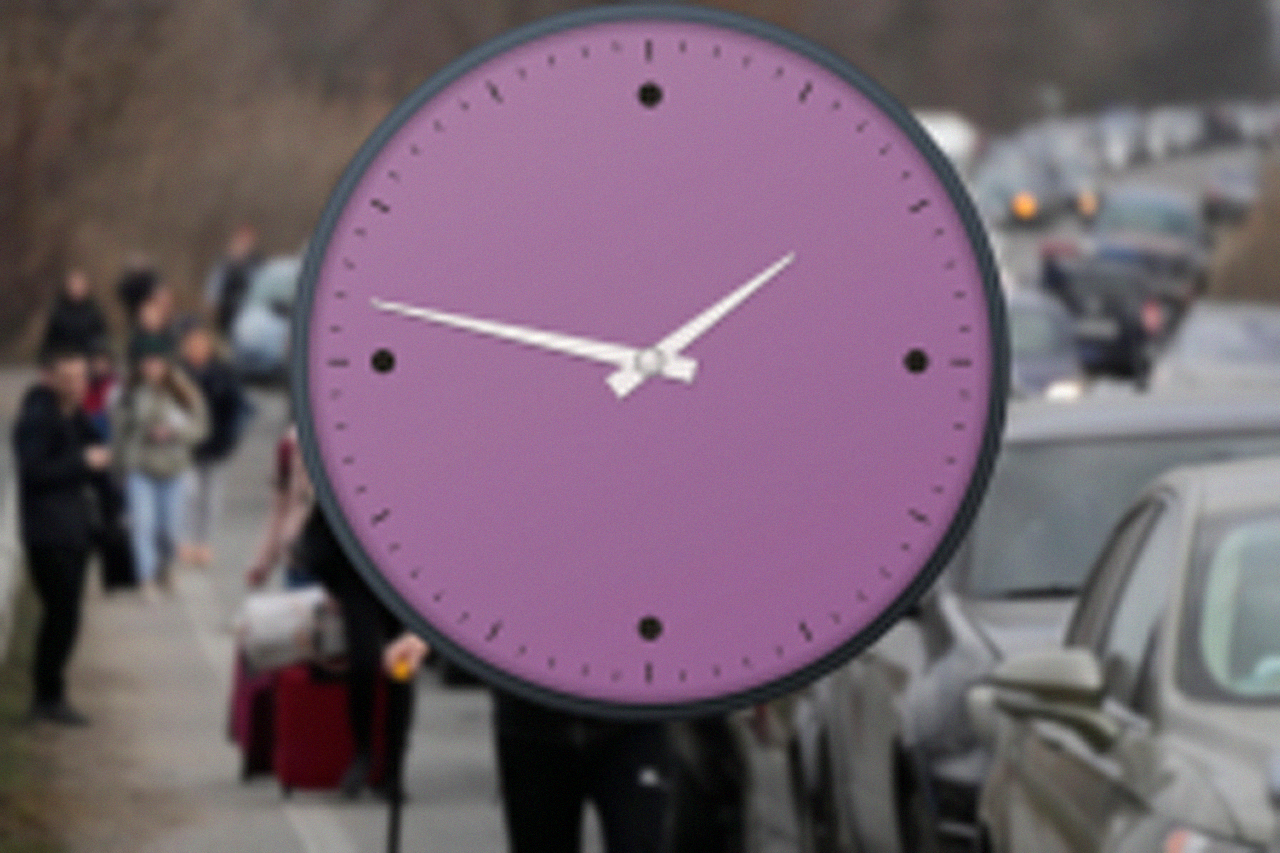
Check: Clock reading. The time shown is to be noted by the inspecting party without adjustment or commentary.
1:47
